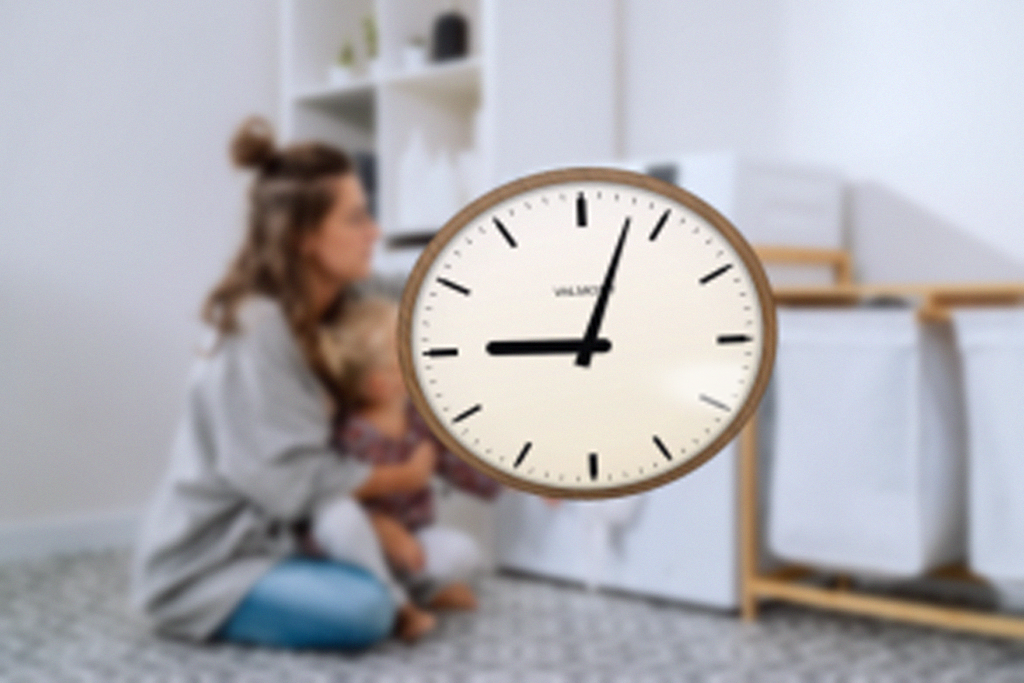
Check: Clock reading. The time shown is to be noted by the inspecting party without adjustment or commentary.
9:03
